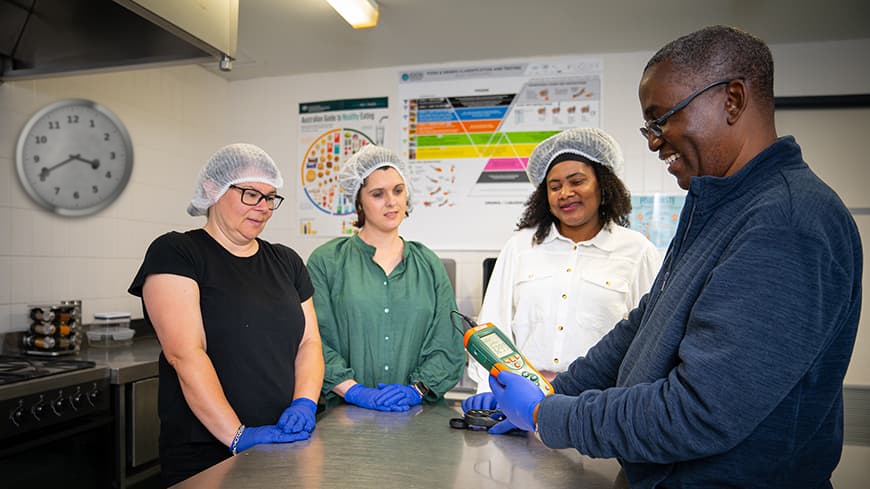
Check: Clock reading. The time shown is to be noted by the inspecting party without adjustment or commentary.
3:41
